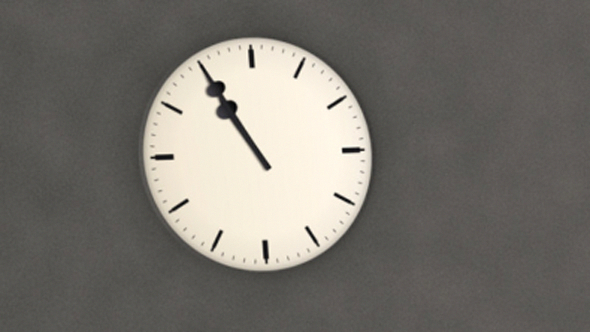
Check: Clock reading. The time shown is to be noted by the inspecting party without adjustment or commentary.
10:55
